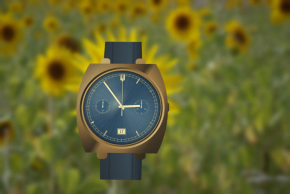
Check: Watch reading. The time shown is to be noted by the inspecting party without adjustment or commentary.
2:54
